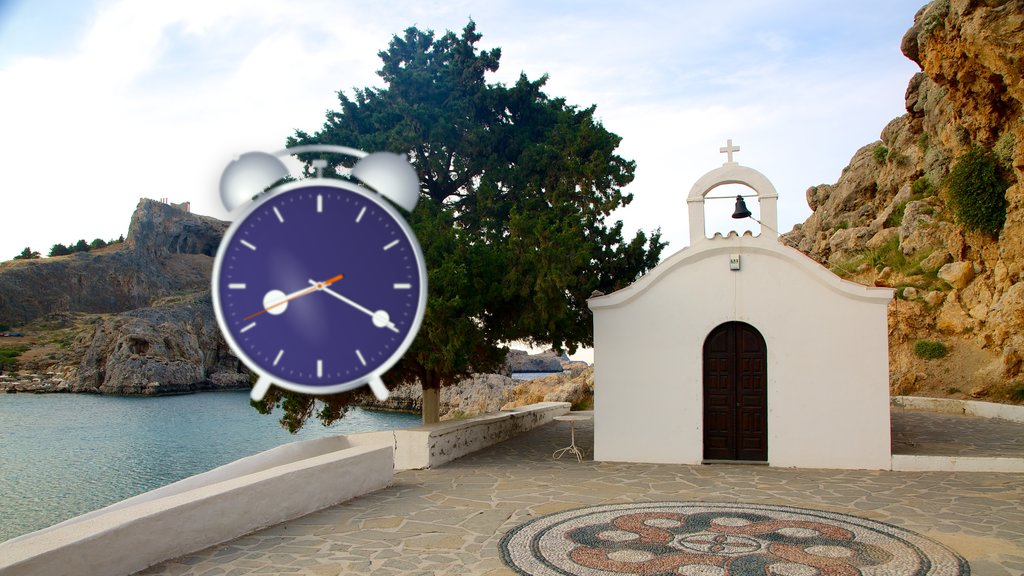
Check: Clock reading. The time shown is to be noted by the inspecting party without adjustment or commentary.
8:19:41
